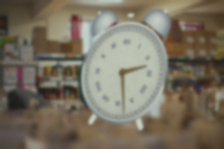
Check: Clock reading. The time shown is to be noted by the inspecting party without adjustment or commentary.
2:28
